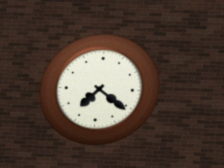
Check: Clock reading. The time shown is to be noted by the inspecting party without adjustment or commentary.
7:21
